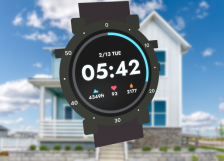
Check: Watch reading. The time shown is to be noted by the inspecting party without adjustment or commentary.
5:42
